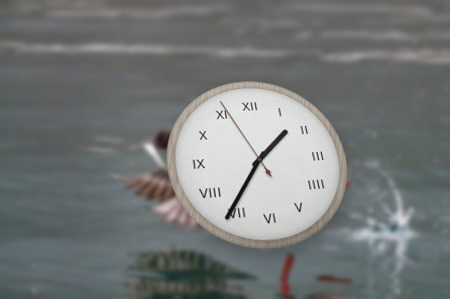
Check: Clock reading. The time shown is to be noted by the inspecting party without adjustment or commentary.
1:35:56
